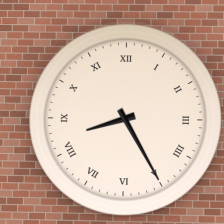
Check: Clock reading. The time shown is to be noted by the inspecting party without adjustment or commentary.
8:25
